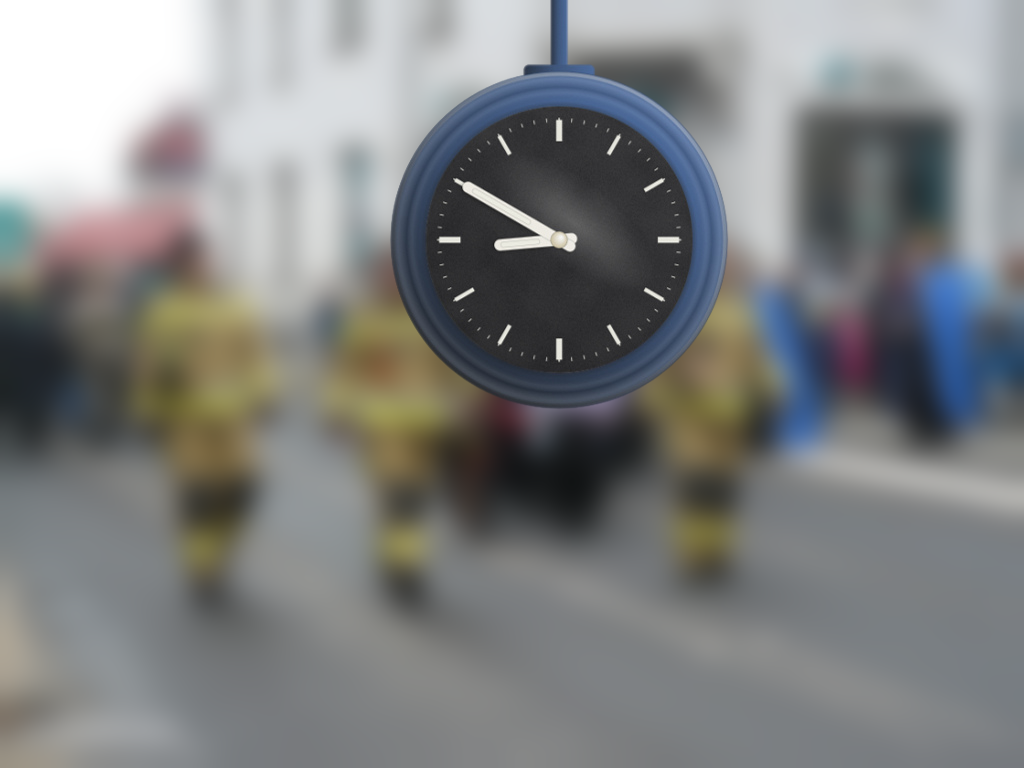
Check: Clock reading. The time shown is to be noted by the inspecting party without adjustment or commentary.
8:50
